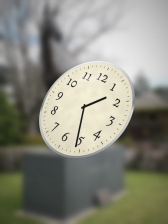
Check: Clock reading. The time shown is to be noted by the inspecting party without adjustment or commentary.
1:26
